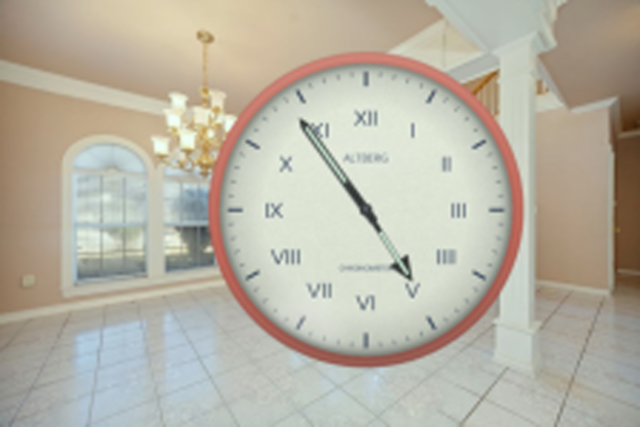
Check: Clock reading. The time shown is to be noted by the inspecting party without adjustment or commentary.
4:54
